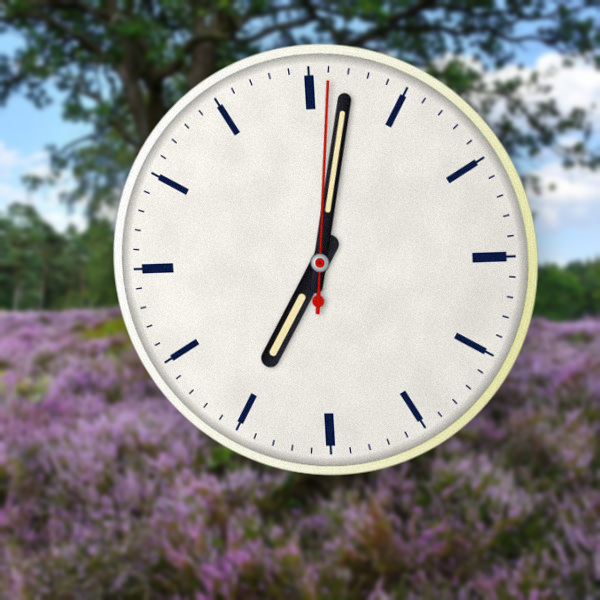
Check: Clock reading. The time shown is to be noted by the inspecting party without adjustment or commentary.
7:02:01
